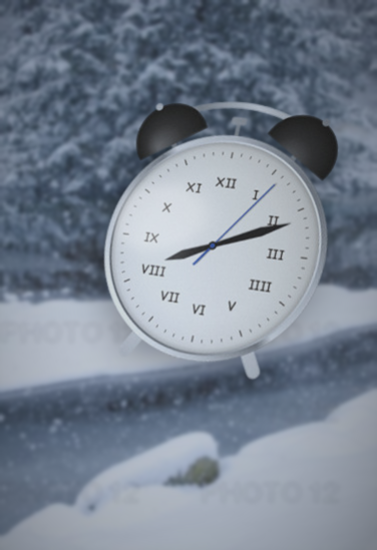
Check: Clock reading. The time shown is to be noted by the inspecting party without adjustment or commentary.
8:11:06
